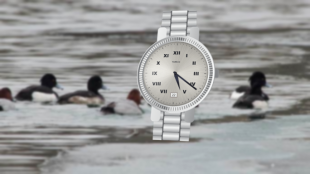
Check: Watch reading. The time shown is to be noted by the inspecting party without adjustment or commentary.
5:21
